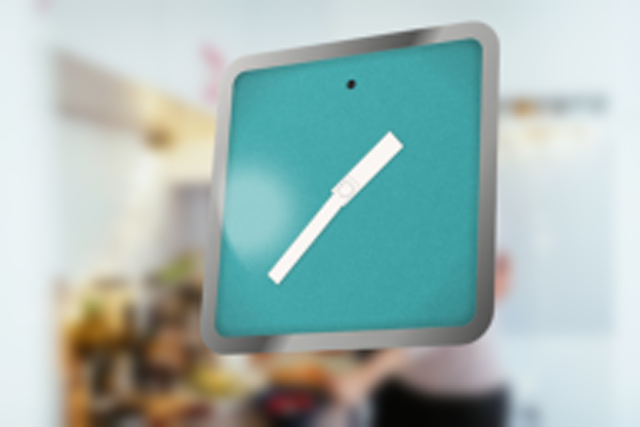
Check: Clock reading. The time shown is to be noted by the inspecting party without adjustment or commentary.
1:37
